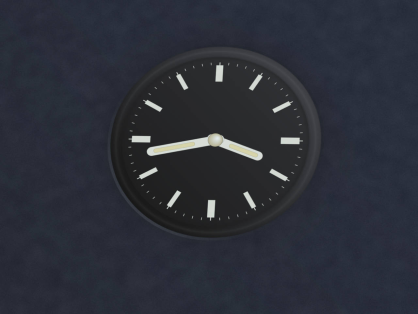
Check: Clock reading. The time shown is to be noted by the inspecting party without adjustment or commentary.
3:43
